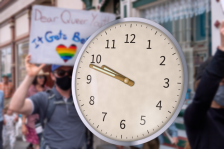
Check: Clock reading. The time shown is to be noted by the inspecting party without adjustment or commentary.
9:48
